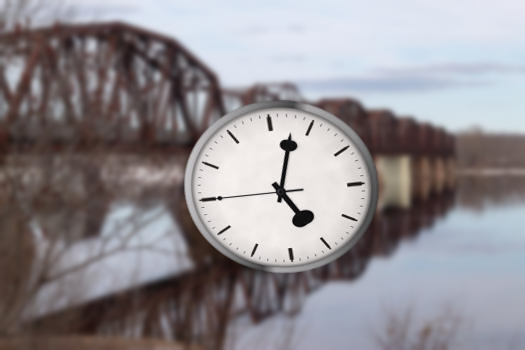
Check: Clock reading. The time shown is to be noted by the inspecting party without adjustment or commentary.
5:02:45
